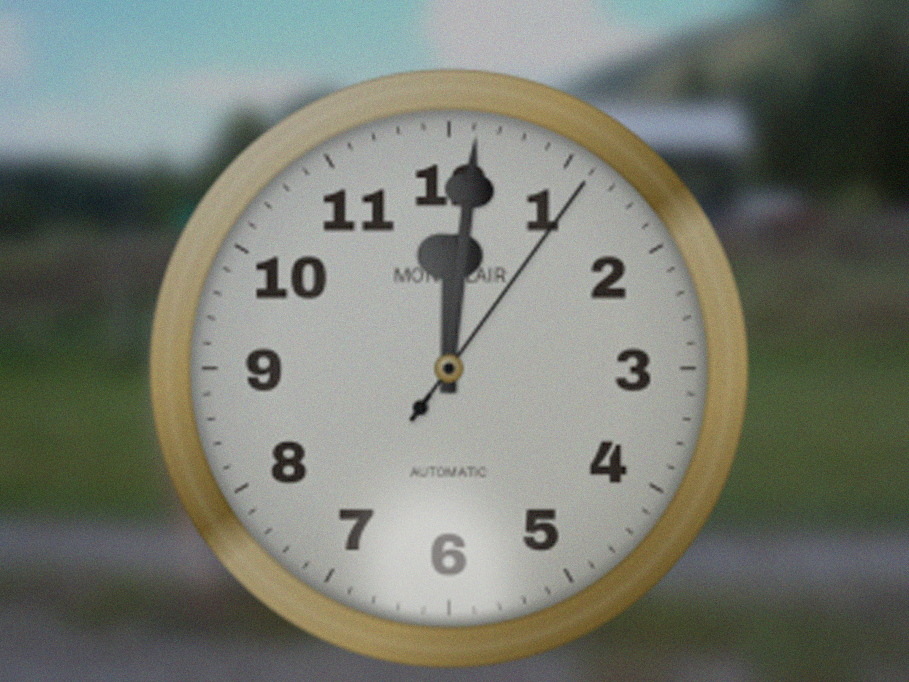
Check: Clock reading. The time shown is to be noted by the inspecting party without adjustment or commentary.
12:01:06
